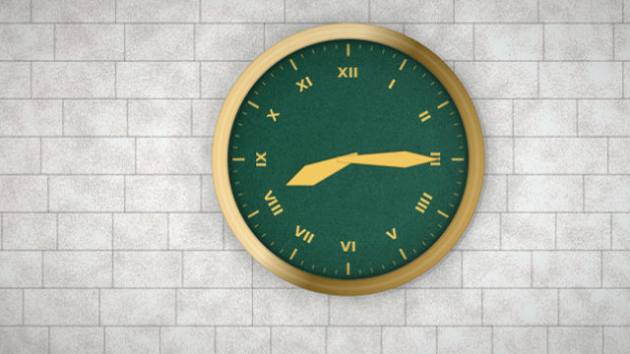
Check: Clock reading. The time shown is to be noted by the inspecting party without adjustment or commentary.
8:15
